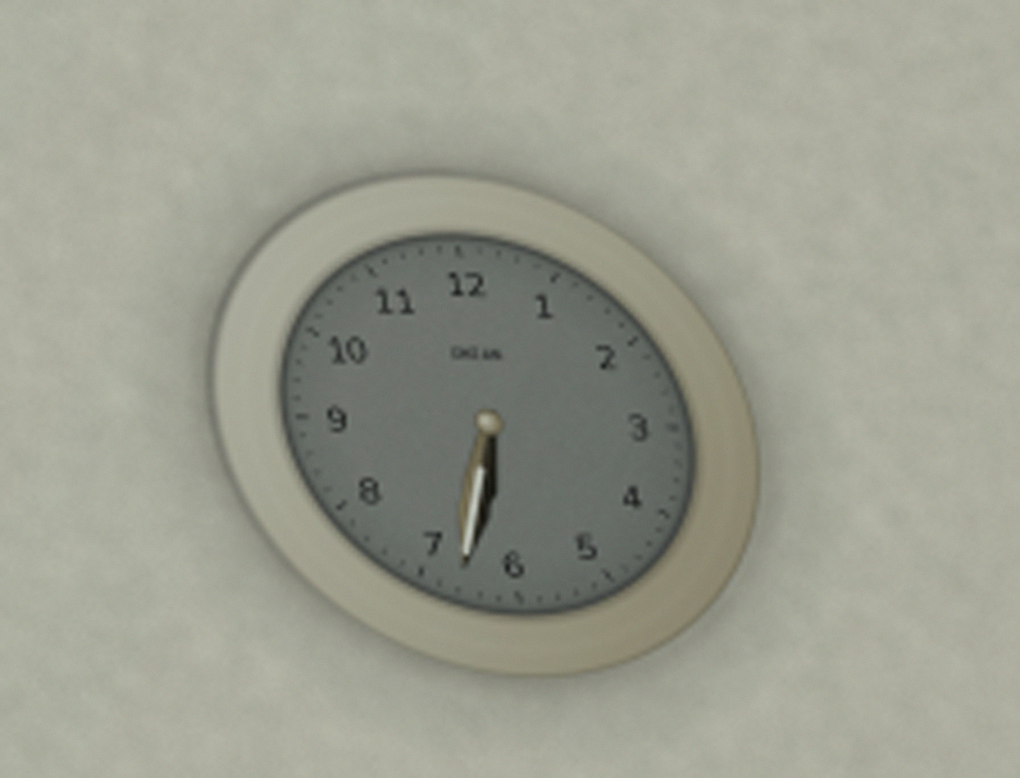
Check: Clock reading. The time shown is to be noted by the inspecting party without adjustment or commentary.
6:33
